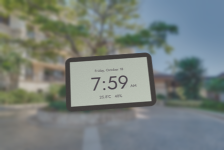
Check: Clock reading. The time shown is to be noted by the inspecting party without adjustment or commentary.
7:59
